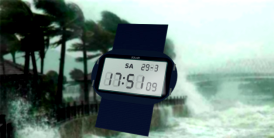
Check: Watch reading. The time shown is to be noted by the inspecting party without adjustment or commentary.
17:51:09
